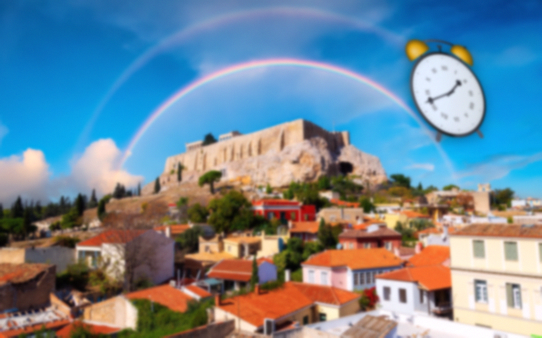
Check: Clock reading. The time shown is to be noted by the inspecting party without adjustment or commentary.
1:42
